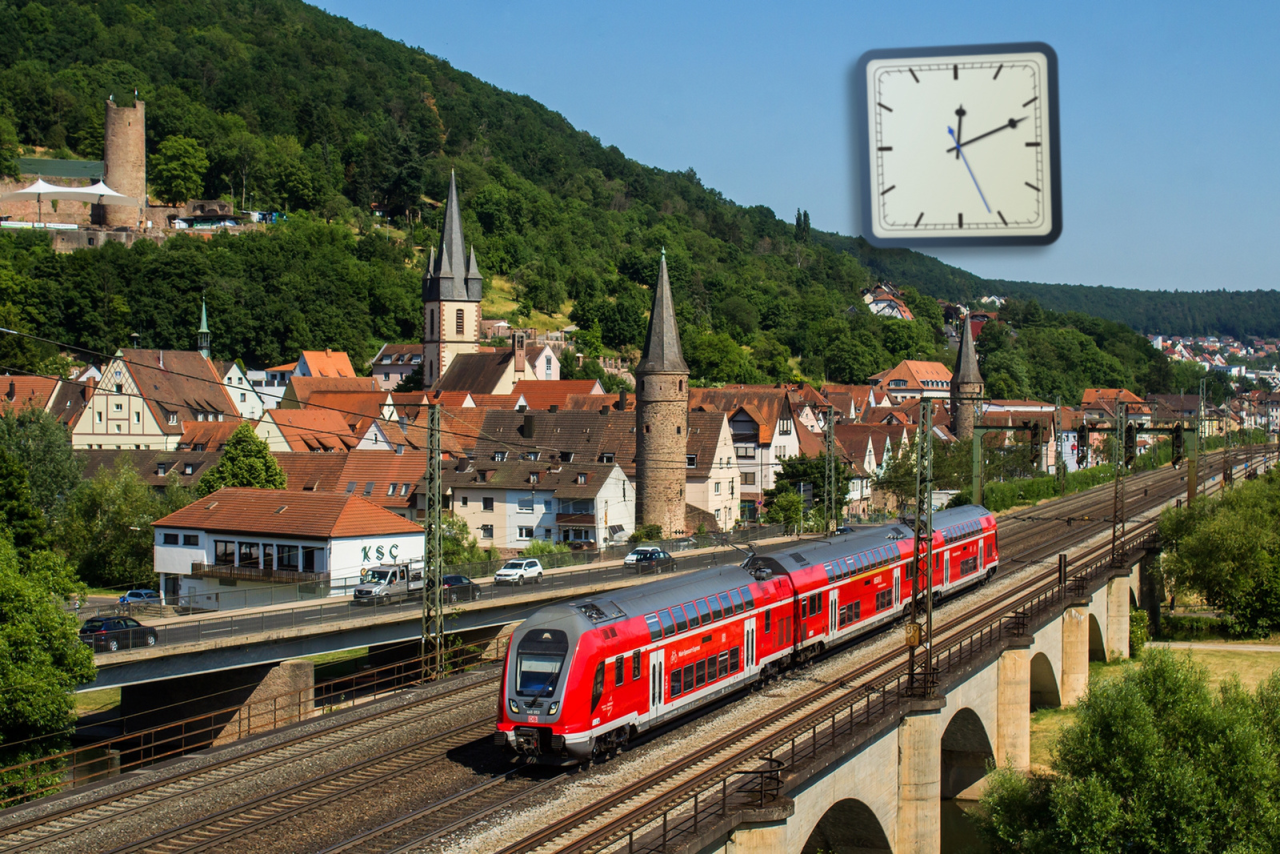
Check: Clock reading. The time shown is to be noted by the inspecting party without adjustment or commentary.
12:11:26
